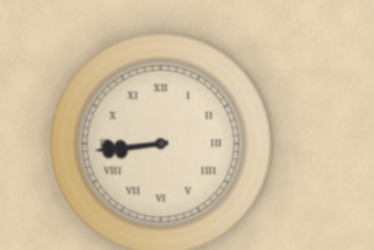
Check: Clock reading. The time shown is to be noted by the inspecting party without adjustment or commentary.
8:44
